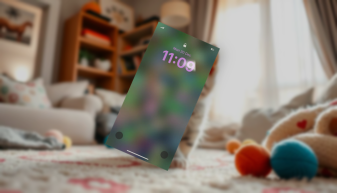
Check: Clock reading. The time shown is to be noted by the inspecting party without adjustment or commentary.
11:09
